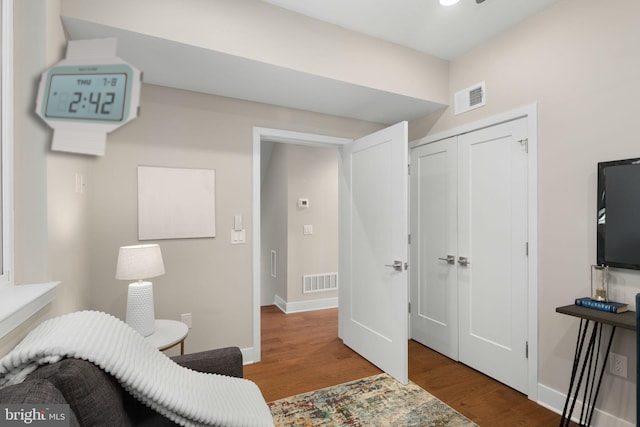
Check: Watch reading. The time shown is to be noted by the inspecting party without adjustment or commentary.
2:42
